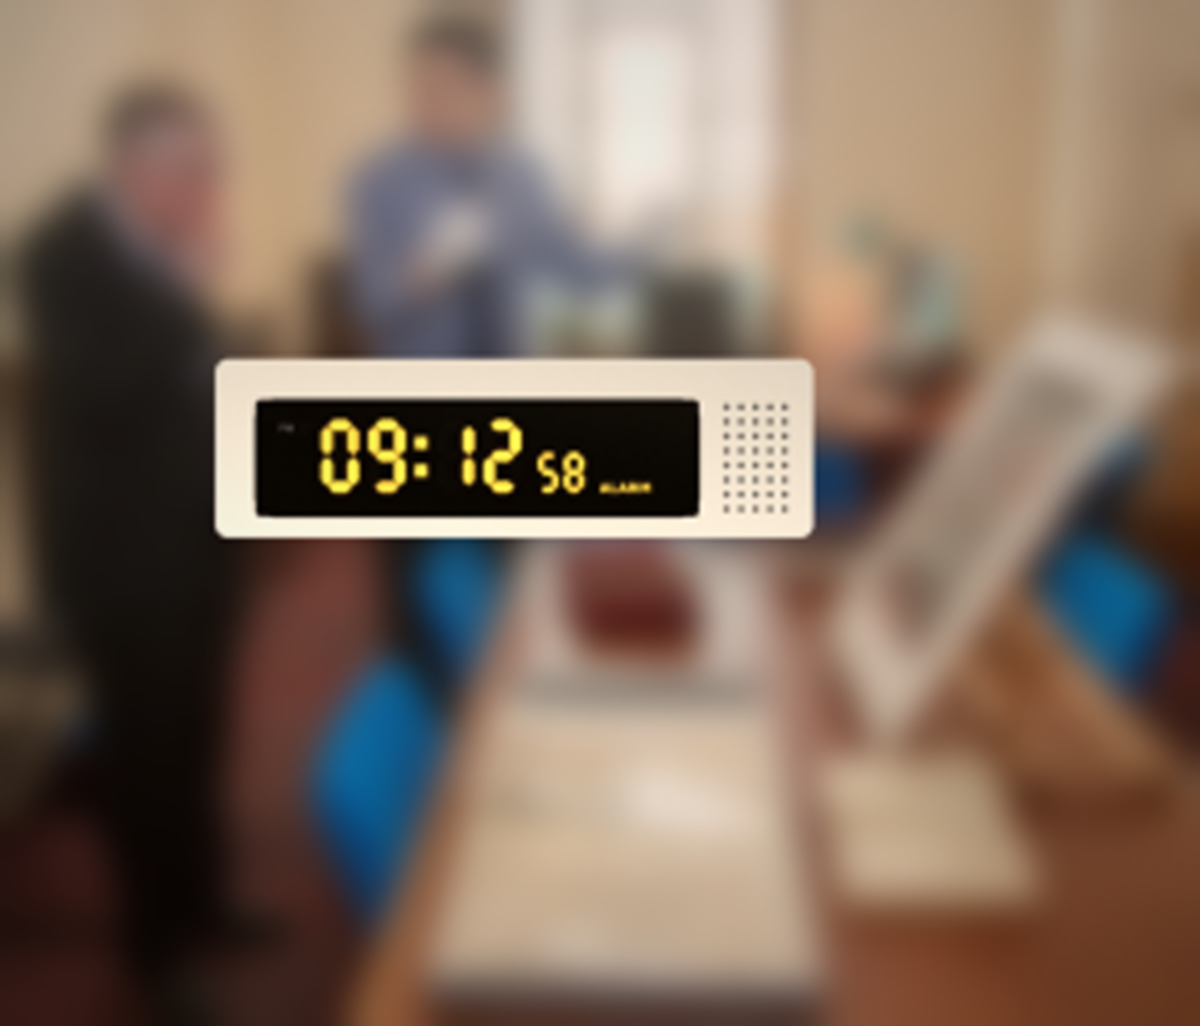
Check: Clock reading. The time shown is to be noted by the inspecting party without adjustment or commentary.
9:12:58
